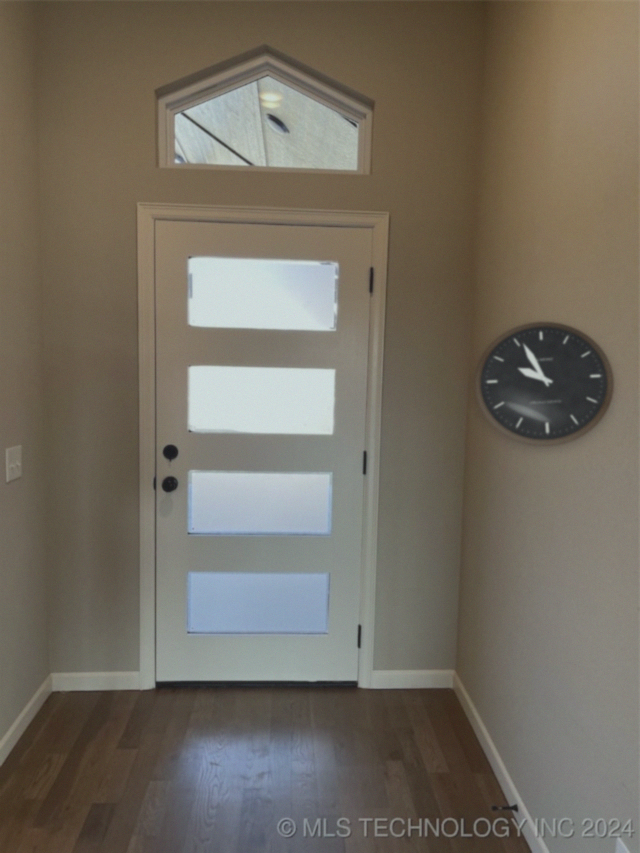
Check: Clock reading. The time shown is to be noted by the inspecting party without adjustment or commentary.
9:56
